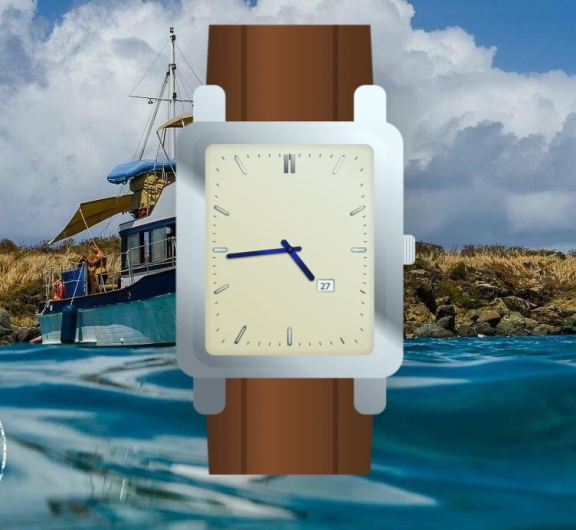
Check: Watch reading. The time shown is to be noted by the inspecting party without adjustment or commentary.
4:44
